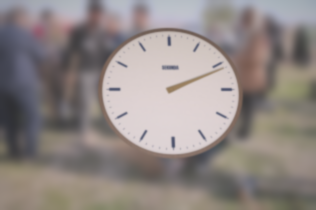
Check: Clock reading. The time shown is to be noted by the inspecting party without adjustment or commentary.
2:11
